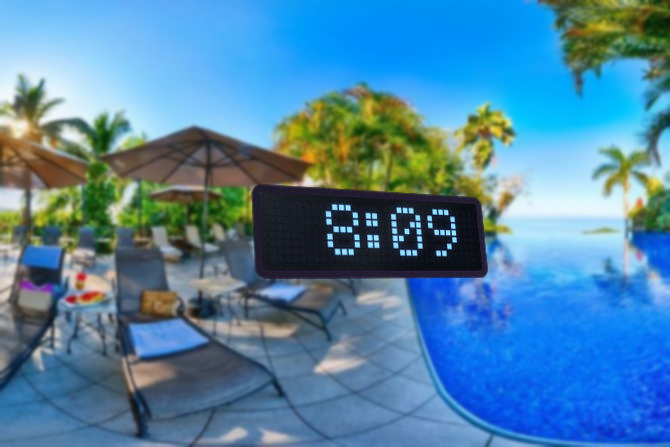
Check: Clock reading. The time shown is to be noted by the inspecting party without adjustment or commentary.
8:09
